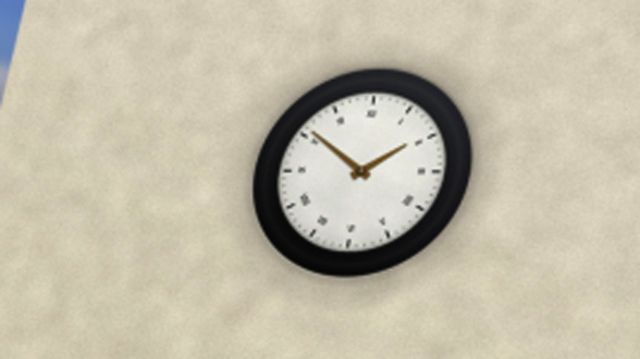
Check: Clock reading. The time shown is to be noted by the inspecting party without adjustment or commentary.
1:51
